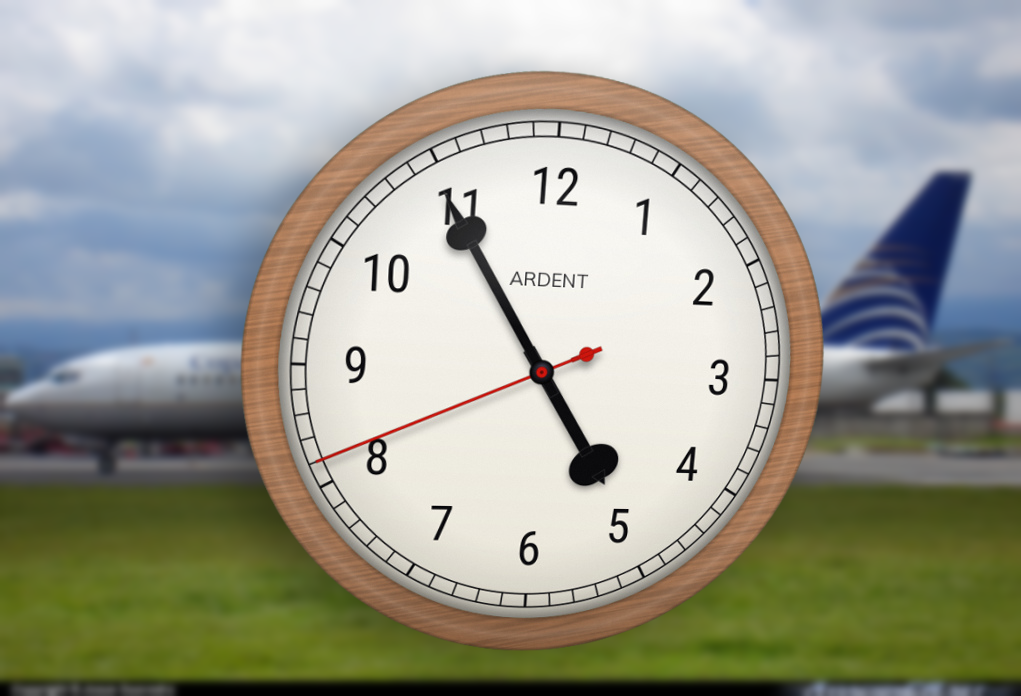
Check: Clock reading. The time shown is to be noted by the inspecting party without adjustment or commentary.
4:54:41
